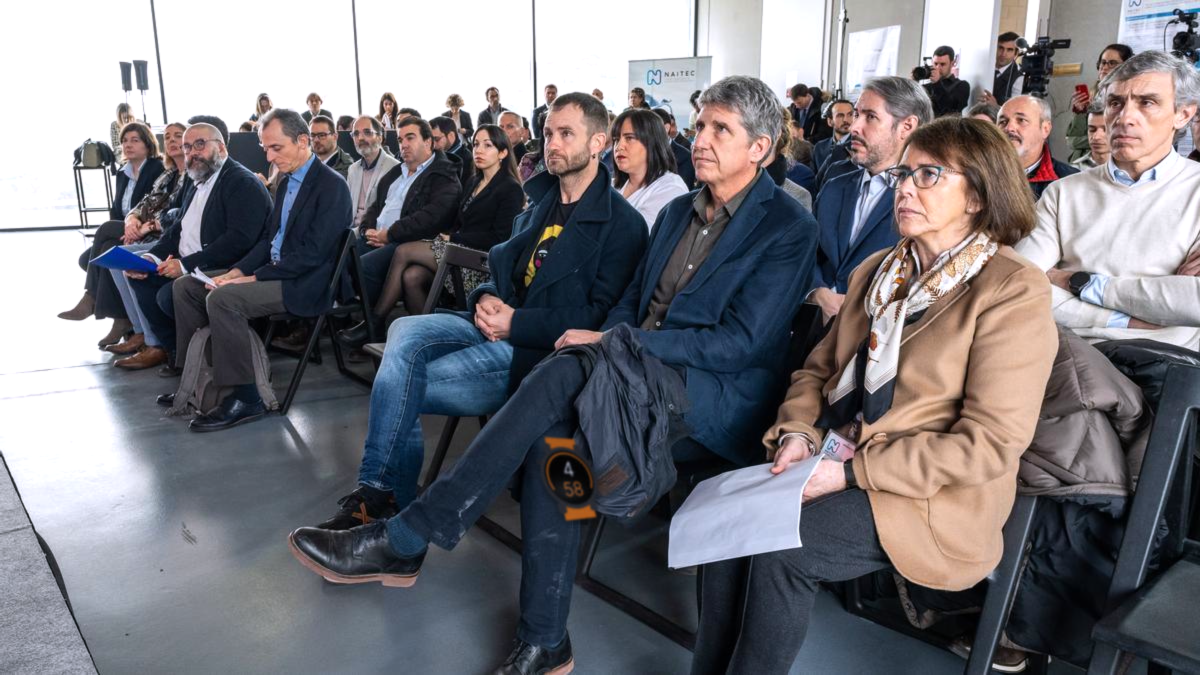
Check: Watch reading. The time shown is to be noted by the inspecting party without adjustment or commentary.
4:58
